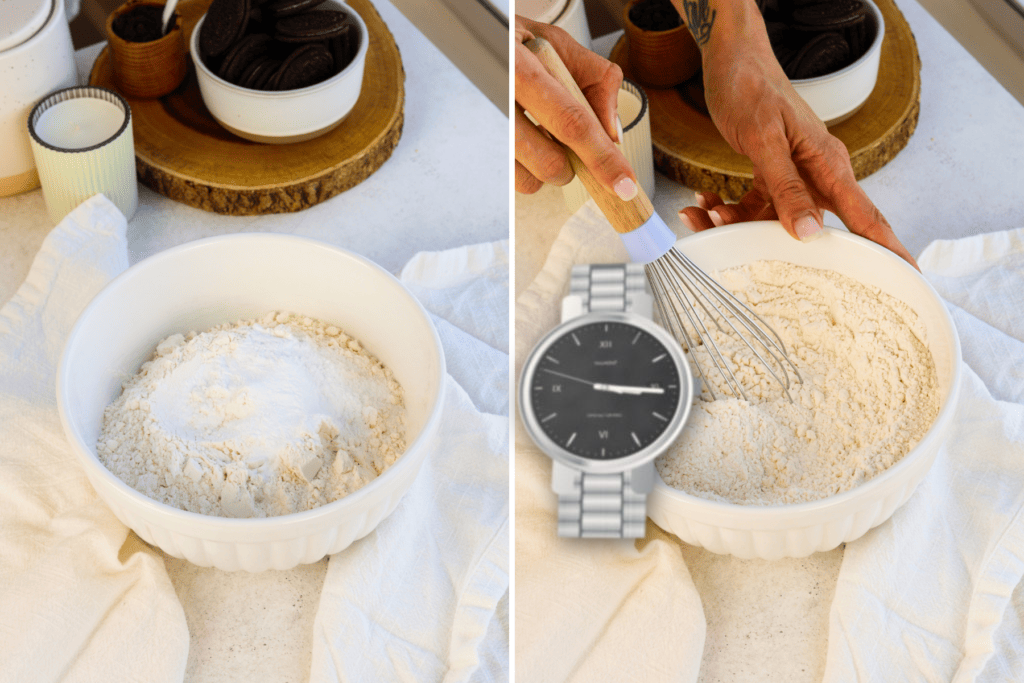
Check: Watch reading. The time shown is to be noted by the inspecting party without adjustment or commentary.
3:15:48
